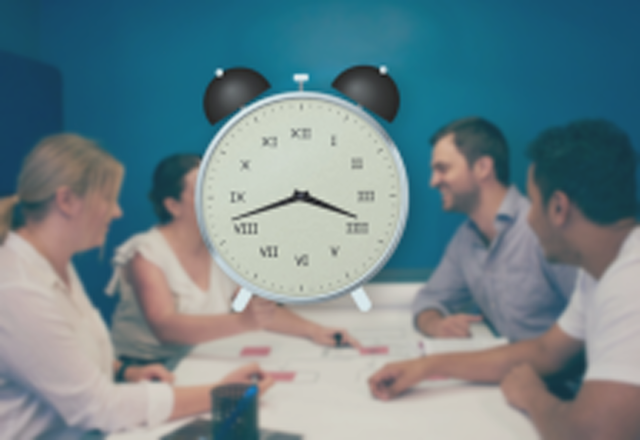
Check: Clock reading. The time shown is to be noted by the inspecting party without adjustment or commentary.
3:42
